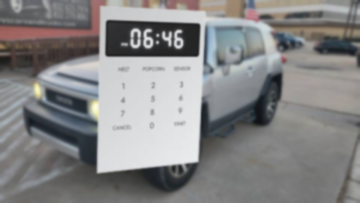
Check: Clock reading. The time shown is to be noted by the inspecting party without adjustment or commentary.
6:46
